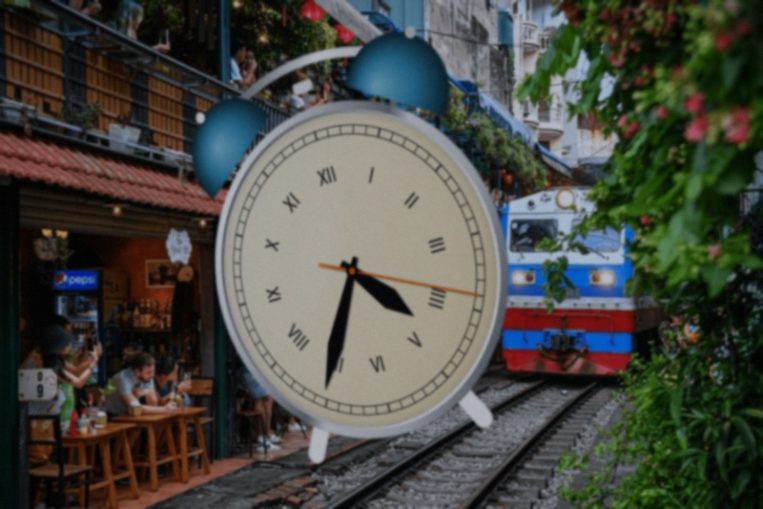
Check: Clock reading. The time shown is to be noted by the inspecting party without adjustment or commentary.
4:35:19
